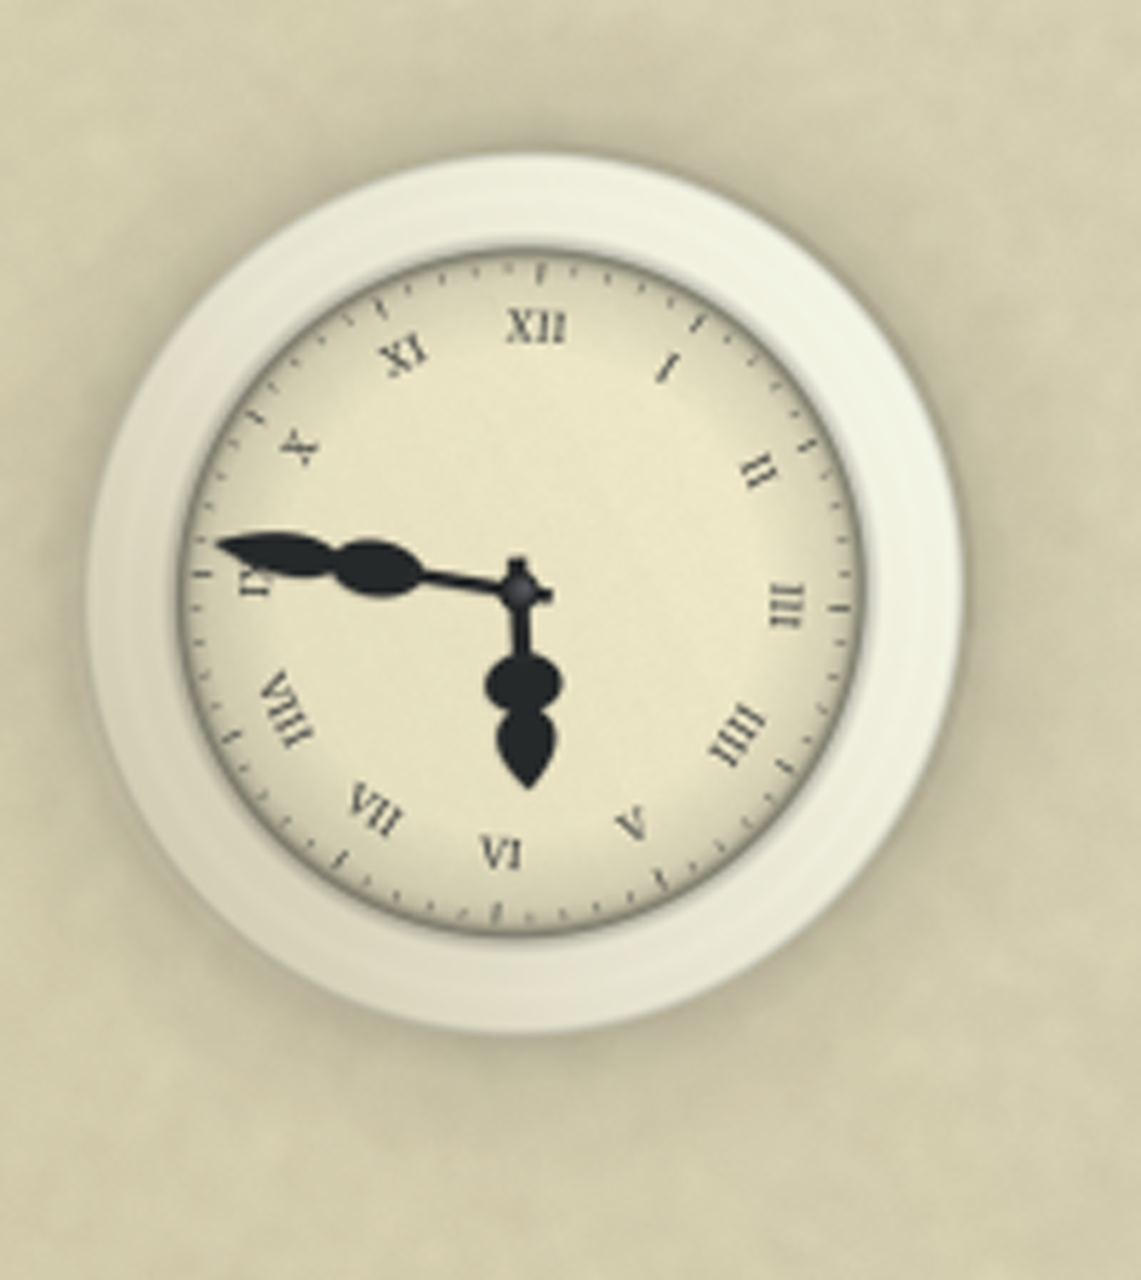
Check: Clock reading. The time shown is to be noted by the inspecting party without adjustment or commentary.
5:46
